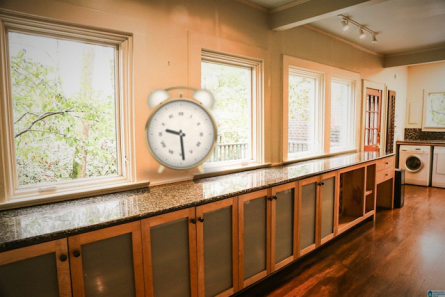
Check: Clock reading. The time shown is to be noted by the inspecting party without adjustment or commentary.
9:29
